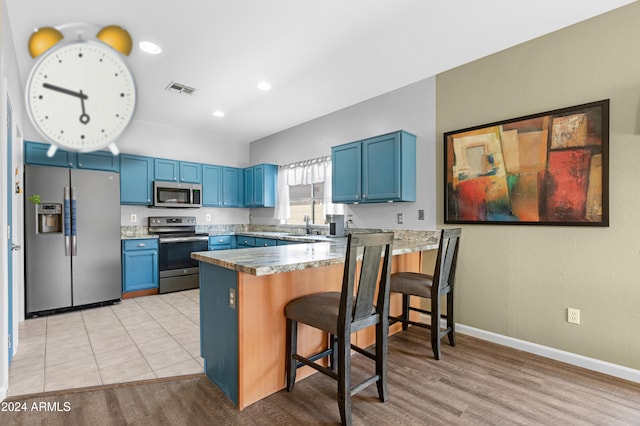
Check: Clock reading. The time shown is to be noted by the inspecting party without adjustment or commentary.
5:48
